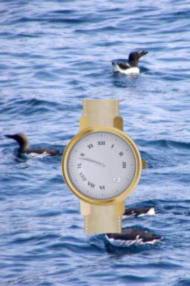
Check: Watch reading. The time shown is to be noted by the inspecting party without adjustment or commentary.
9:48
